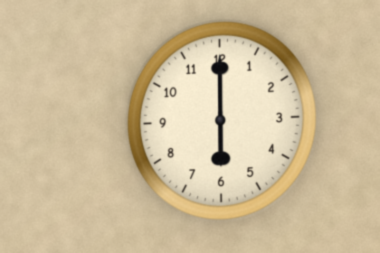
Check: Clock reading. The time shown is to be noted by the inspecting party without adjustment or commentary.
6:00
